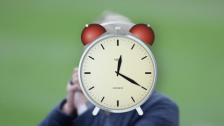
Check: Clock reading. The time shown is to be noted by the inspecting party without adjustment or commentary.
12:20
